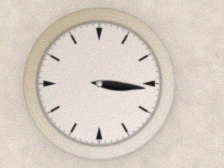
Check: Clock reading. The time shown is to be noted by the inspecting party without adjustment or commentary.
3:16
